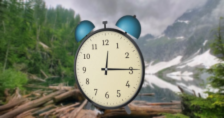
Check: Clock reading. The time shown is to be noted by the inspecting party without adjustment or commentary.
12:15
